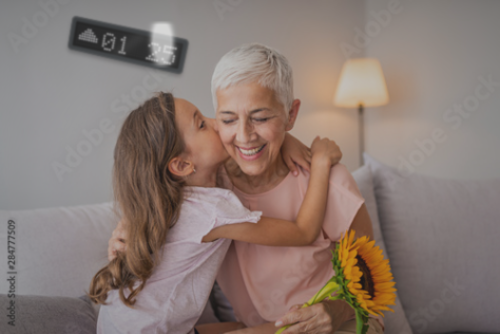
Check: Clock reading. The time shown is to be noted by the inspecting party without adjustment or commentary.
1:25
